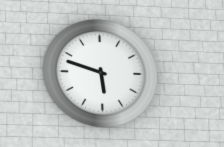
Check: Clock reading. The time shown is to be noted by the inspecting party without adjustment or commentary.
5:48
